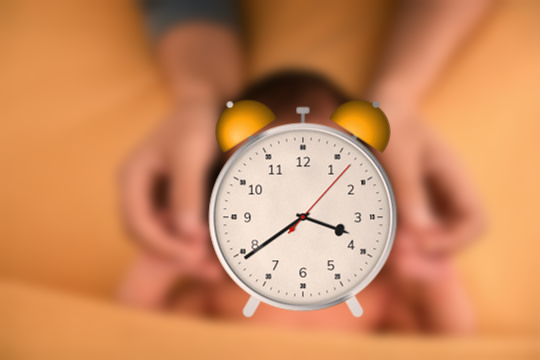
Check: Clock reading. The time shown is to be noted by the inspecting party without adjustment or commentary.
3:39:07
